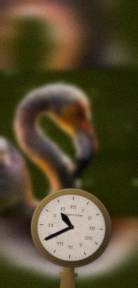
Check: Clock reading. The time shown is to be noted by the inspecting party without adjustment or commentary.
10:40
